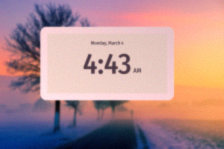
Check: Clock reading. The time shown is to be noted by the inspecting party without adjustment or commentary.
4:43
